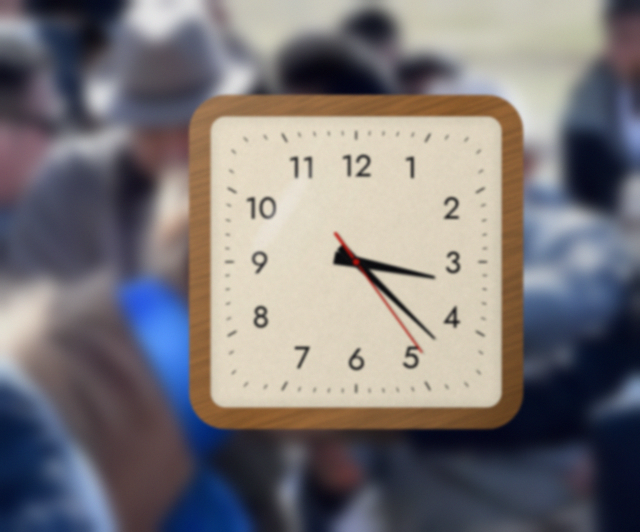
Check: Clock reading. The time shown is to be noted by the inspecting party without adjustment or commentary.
3:22:24
